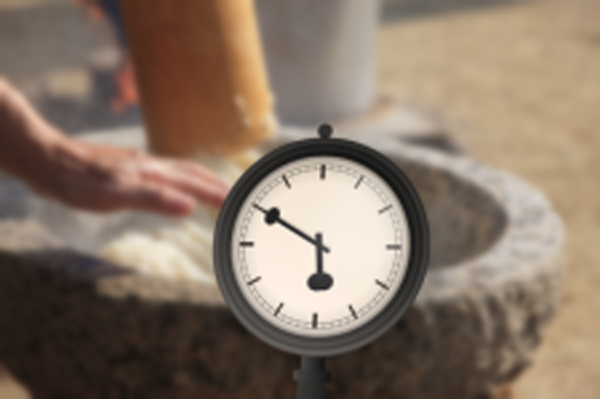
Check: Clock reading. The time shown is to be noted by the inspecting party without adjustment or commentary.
5:50
